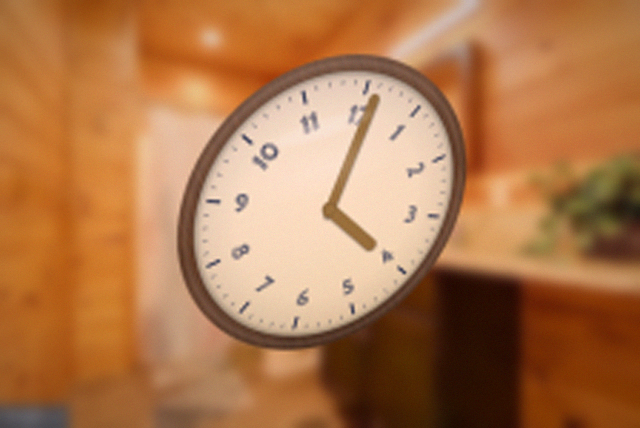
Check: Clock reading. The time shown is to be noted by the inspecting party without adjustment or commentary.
4:01
